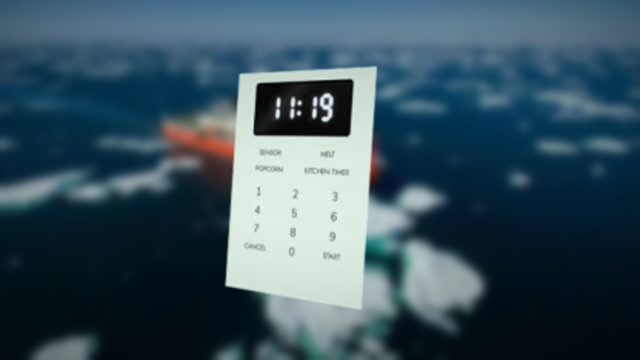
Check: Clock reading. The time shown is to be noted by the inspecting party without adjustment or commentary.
11:19
